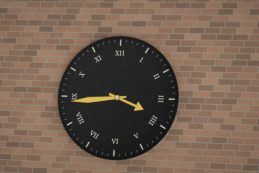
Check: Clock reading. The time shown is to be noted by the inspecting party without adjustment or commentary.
3:44
